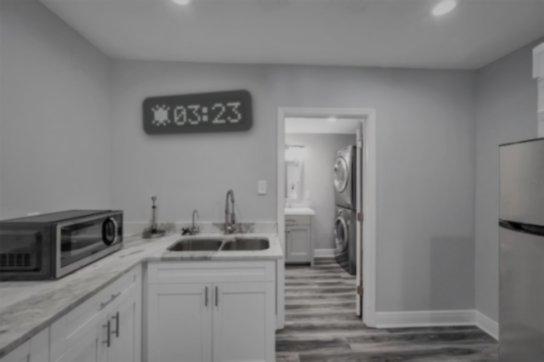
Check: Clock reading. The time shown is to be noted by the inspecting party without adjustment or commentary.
3:23
